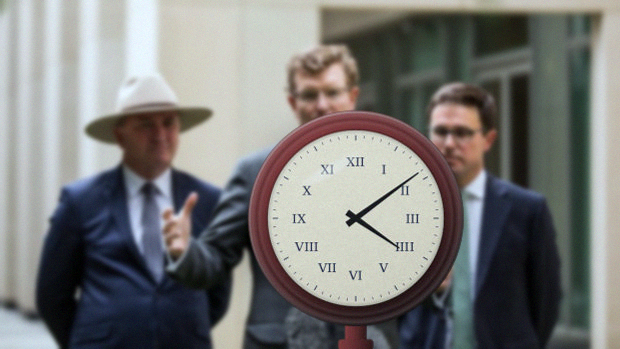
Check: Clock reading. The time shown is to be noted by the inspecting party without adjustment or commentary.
4:09
